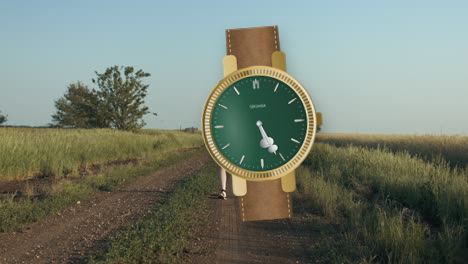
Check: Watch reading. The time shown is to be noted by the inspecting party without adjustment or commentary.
5:26
